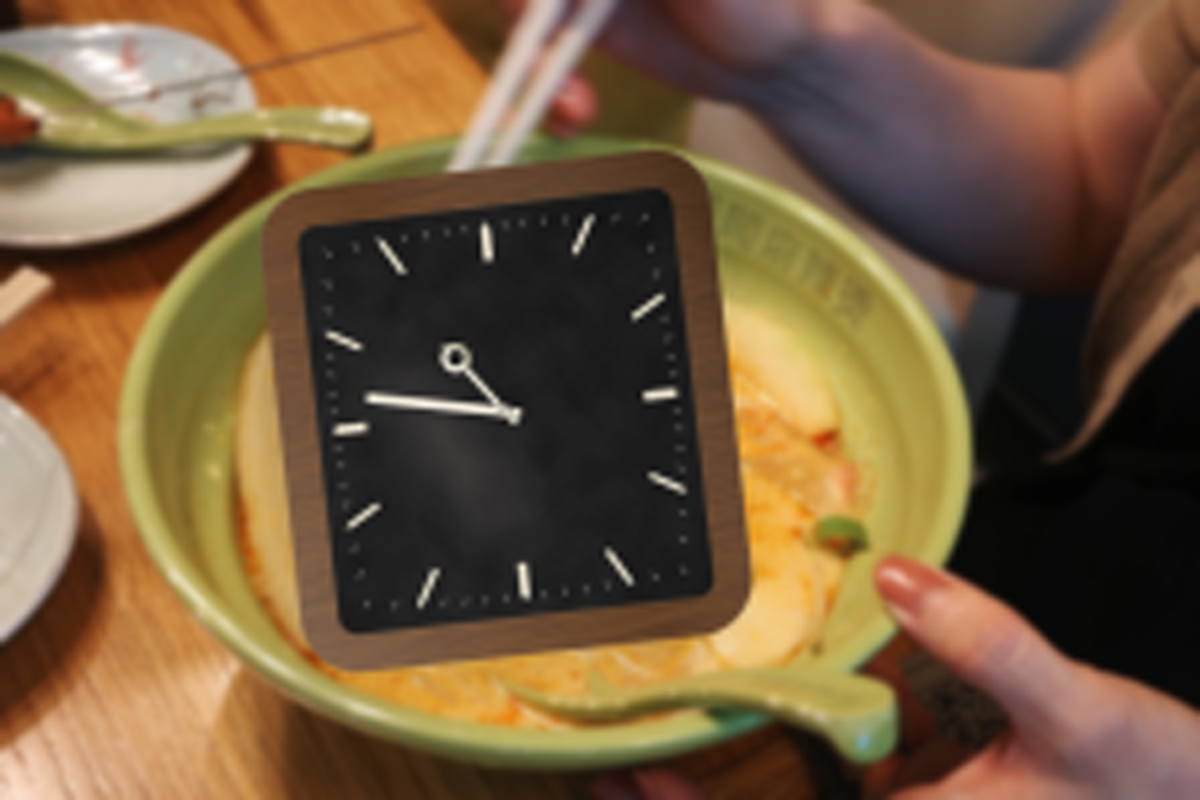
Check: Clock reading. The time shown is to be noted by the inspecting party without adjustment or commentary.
10:47
